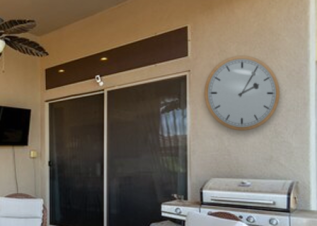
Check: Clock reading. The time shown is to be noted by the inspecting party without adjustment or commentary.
2:05
